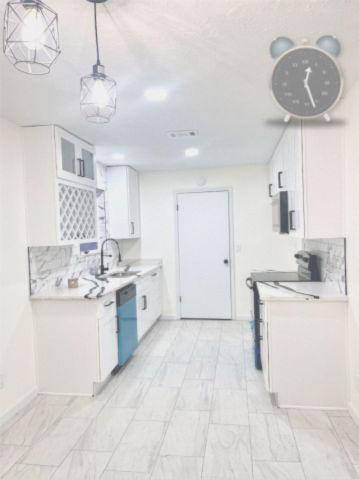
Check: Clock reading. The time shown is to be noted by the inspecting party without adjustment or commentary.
12:27
